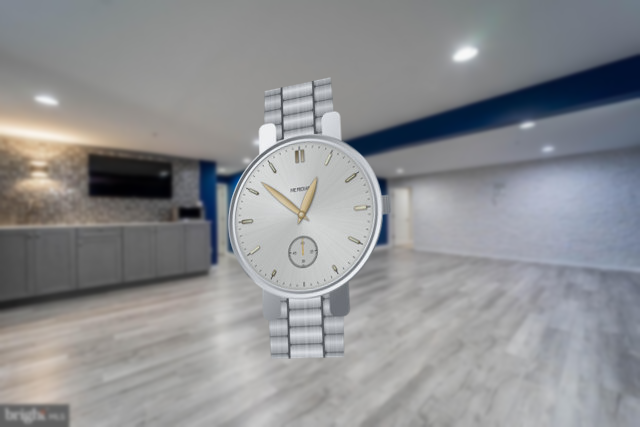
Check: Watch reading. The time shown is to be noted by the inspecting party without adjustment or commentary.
12:52
